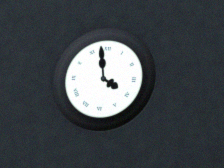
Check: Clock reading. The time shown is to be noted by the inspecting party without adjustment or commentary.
3:58
